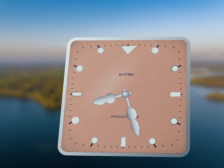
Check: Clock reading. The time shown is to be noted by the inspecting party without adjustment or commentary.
8:27
